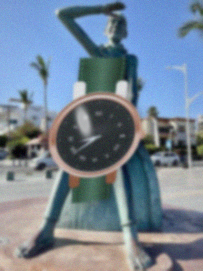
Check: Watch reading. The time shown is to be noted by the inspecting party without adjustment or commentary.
8:39
